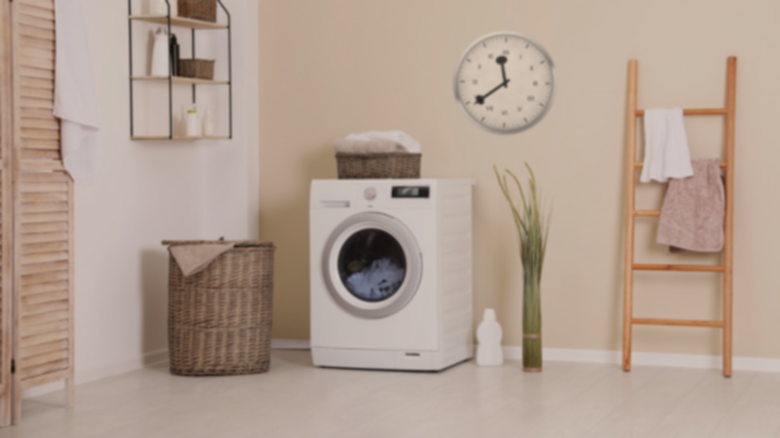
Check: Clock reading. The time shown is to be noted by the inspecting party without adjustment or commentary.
11:39
